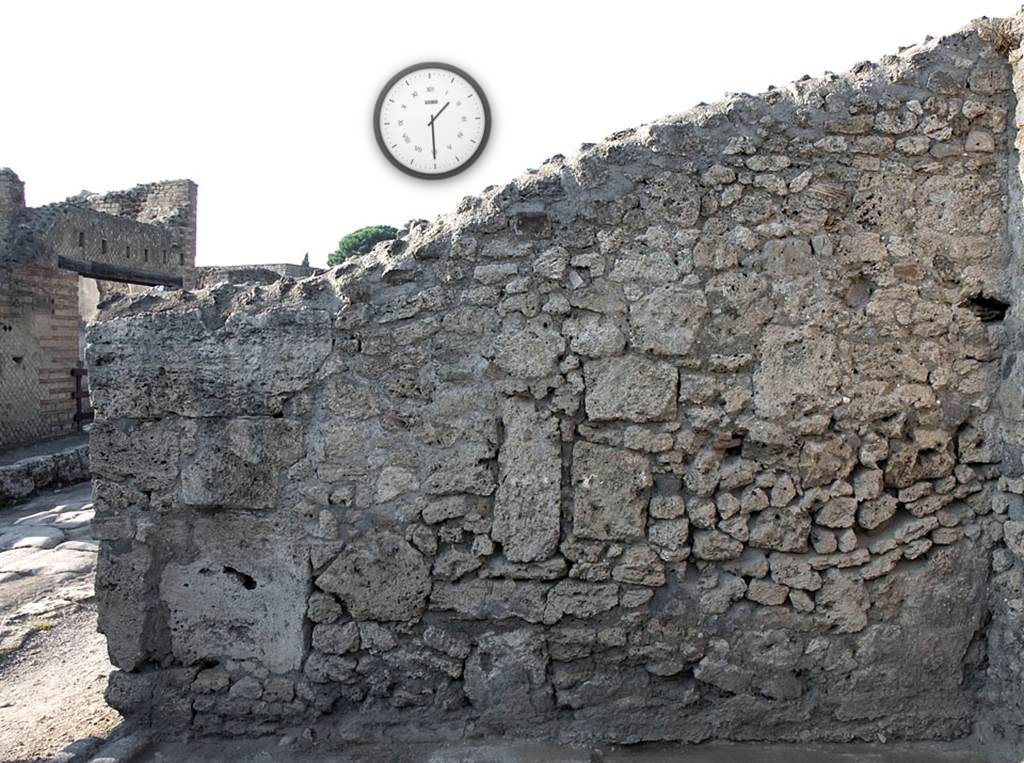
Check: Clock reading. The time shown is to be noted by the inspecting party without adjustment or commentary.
1:30
